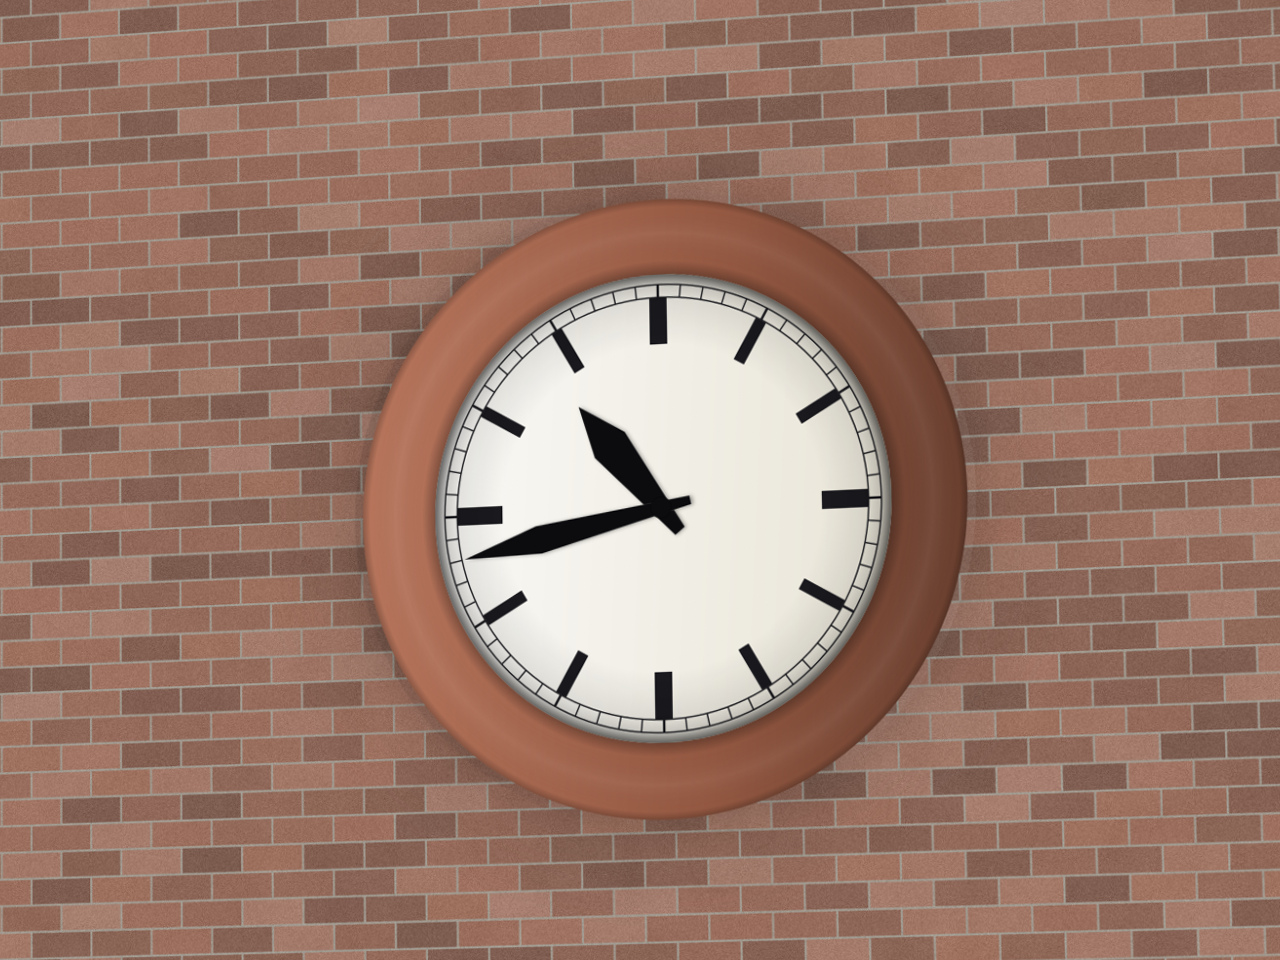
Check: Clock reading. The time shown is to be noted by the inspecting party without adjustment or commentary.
10:43
